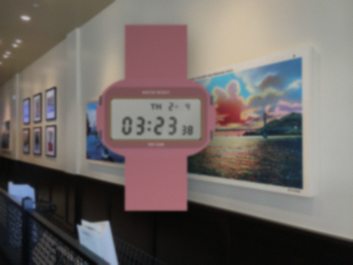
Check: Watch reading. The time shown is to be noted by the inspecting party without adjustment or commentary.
3:23
